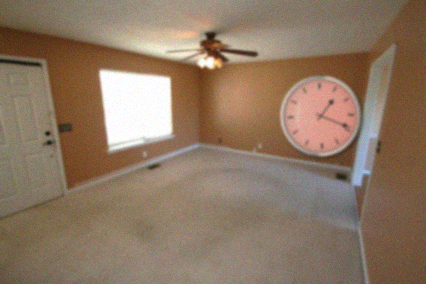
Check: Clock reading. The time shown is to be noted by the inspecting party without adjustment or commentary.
1:19
